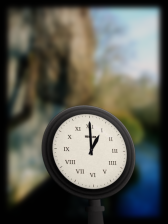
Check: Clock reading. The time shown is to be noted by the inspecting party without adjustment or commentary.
1:00
